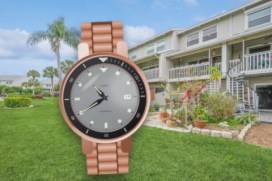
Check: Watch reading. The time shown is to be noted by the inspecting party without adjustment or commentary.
10:40
